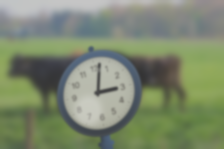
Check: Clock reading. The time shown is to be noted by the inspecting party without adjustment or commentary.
3:02
